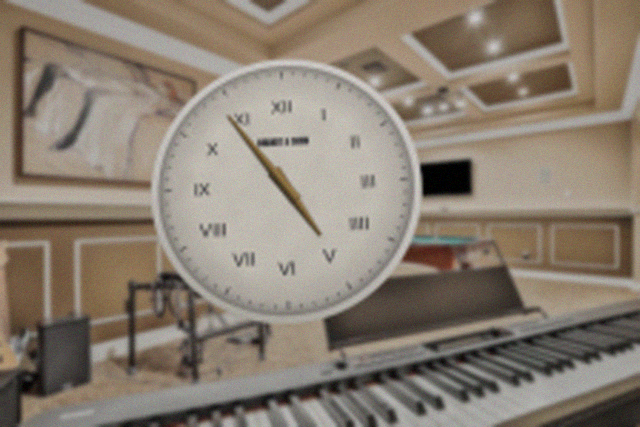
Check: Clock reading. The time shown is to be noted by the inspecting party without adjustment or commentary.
4:54
